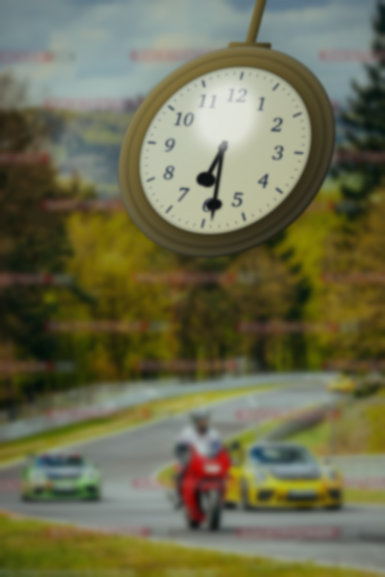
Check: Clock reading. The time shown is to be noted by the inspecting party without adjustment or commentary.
6:29
